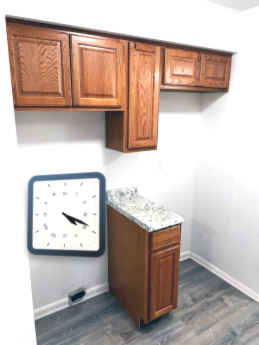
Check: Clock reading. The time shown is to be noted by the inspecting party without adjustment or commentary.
4:19
